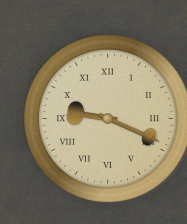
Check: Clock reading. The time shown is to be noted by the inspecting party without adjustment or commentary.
9:19
